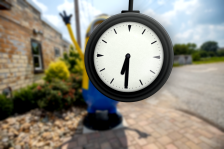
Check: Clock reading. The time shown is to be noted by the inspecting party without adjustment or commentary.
6:30
